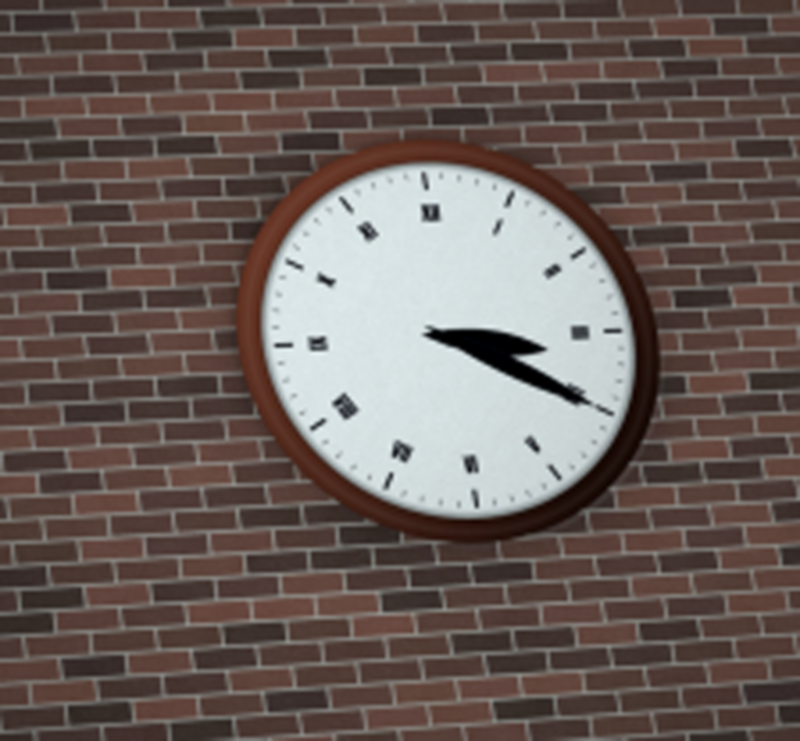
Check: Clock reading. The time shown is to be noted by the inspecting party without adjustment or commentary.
3:20
